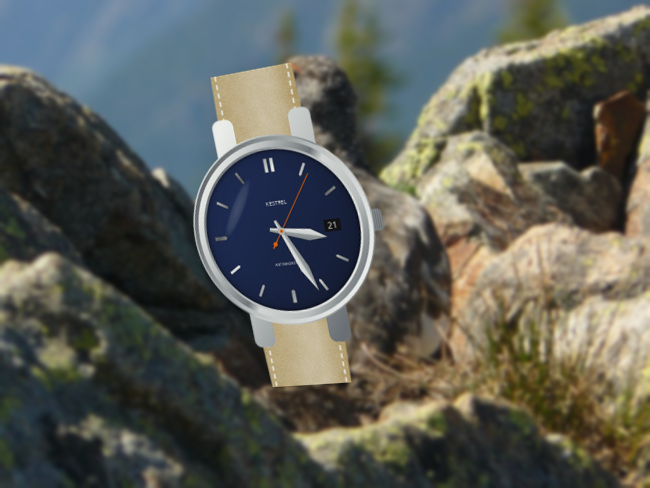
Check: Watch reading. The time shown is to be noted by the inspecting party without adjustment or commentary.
3:26:06
